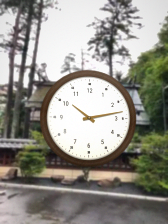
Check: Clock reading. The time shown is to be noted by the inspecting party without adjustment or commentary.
10:13
